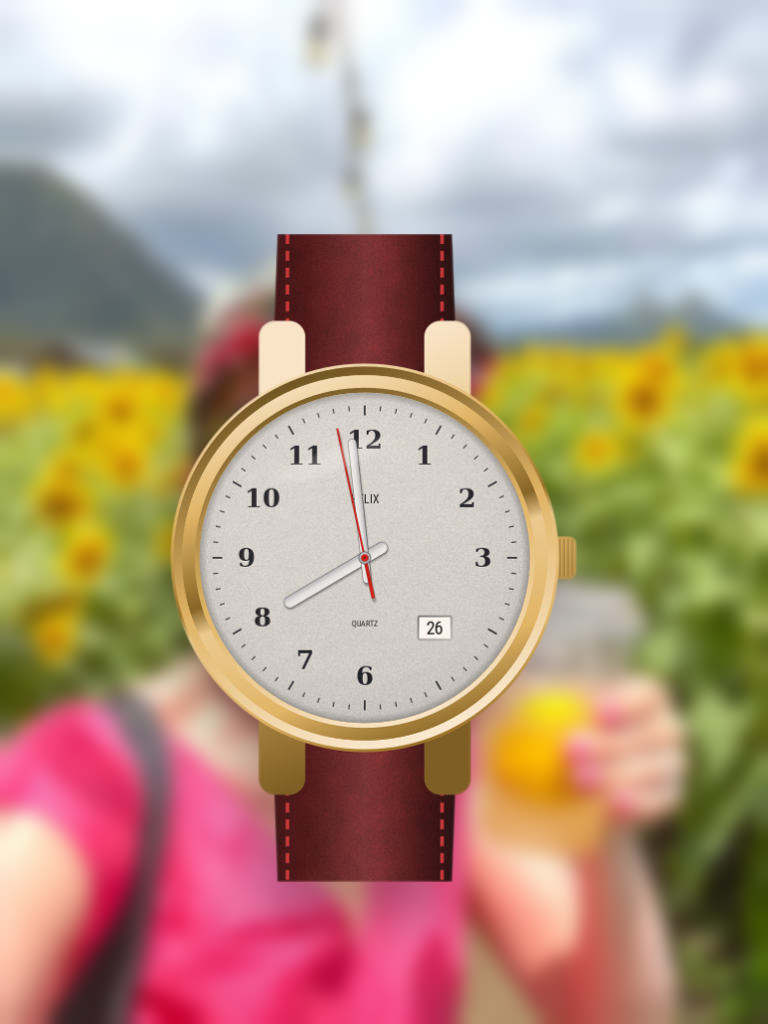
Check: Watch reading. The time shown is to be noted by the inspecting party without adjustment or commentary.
7:58:58
